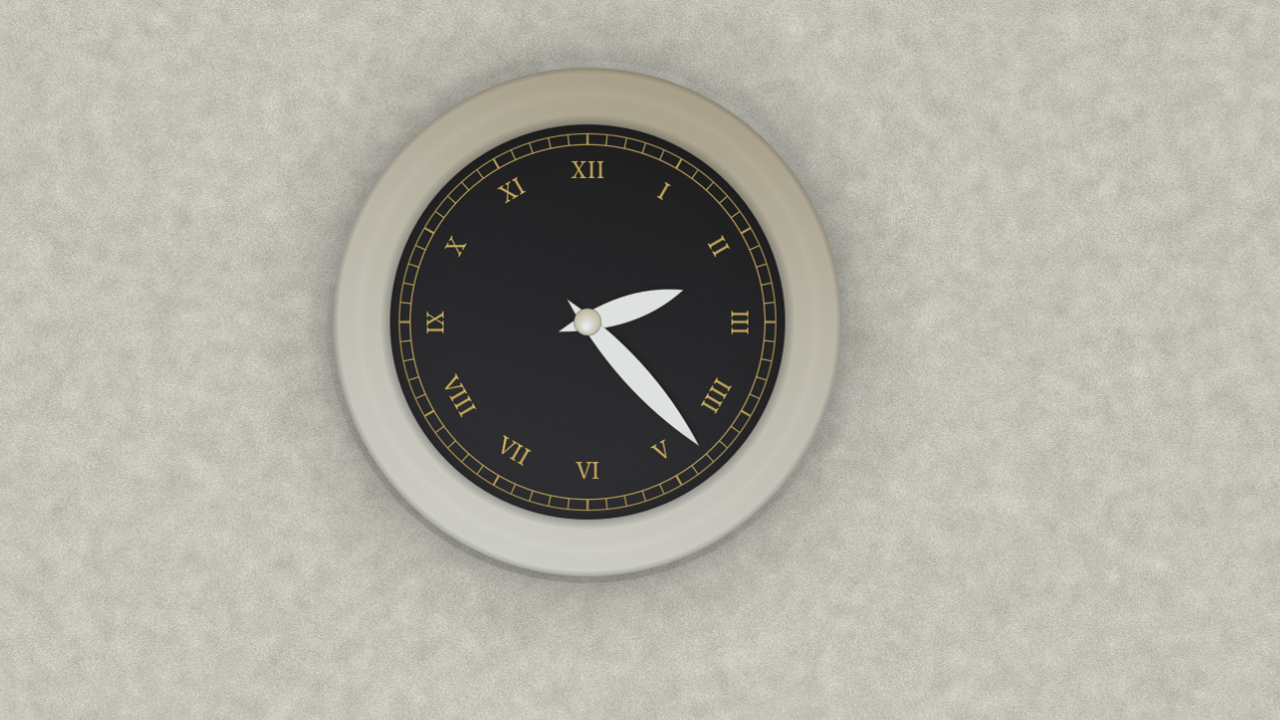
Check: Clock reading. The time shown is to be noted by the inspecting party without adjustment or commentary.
2:23
